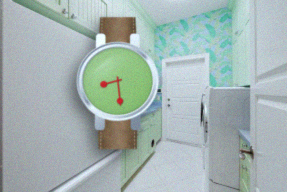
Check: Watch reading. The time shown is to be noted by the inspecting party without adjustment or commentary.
8:29
